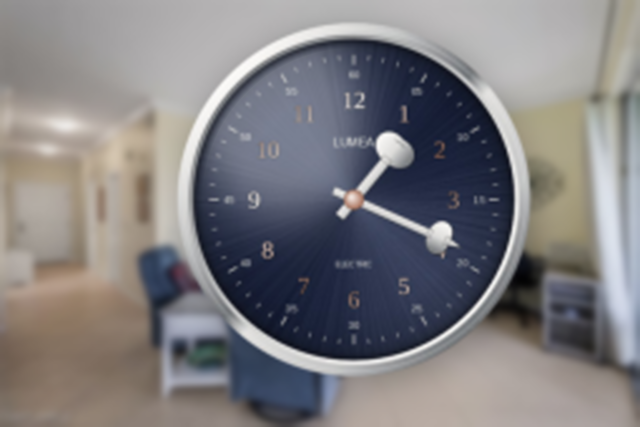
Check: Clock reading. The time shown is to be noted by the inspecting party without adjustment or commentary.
1:19
